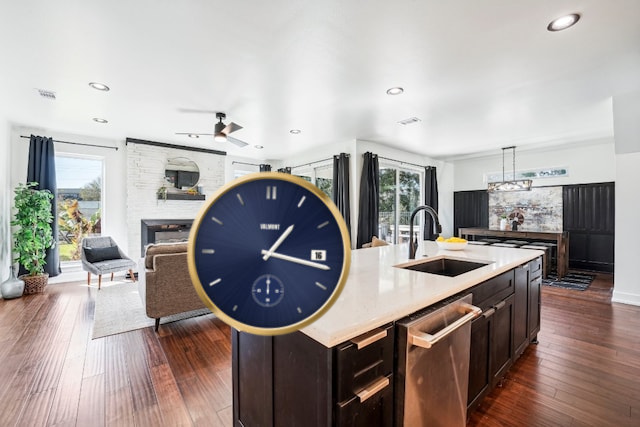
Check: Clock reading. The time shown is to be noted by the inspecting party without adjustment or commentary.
1:17
